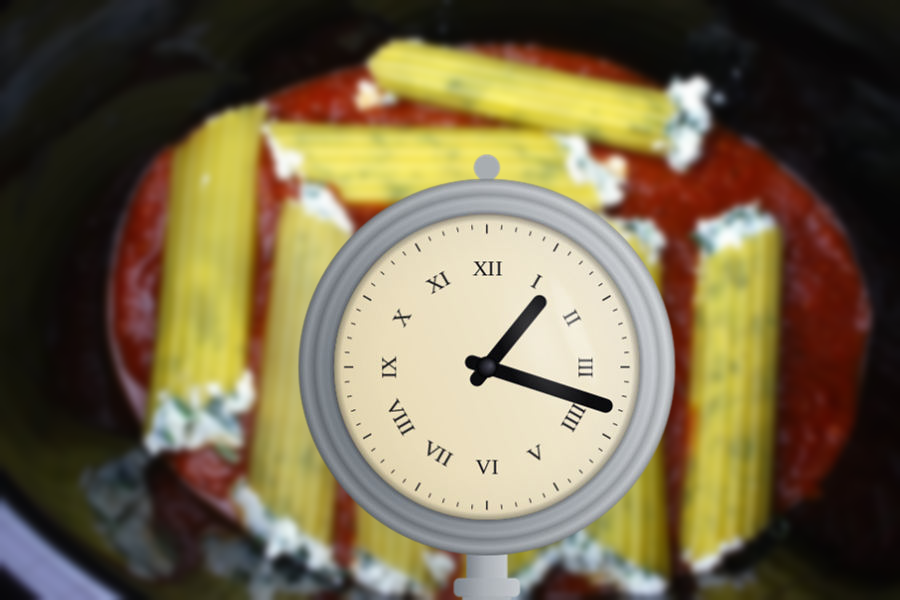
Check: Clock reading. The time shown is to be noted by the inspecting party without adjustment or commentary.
1:18
